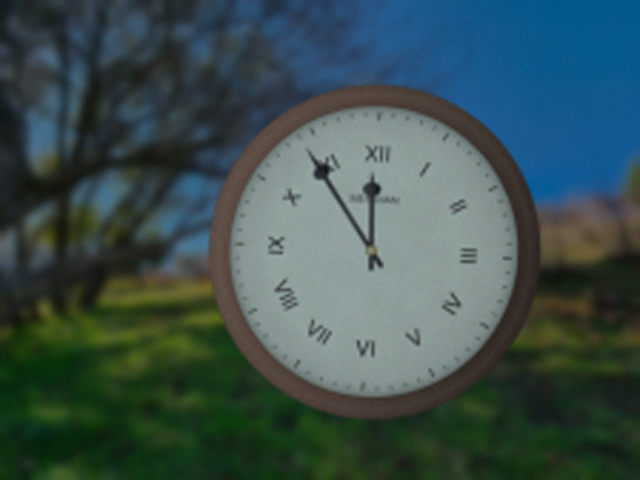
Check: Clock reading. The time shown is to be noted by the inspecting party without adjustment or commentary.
11:54
